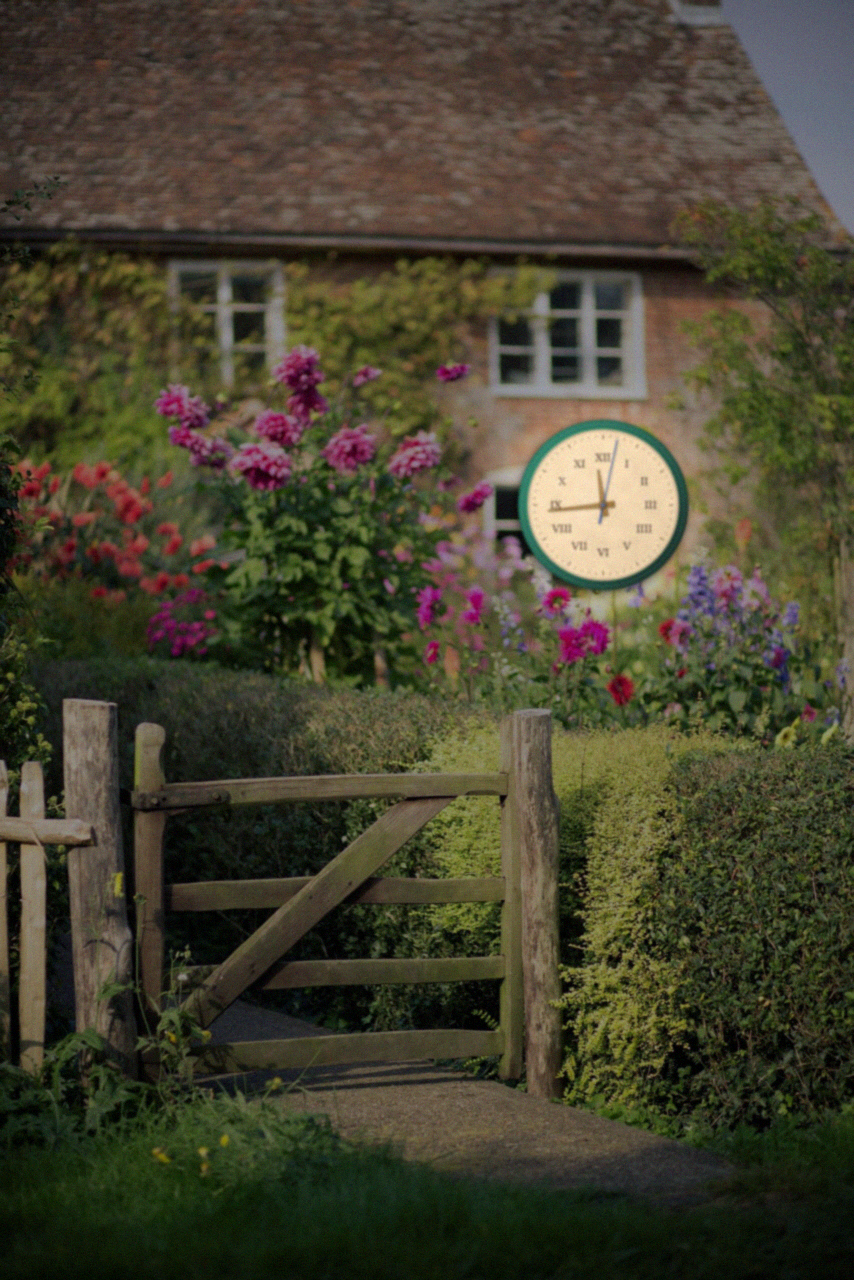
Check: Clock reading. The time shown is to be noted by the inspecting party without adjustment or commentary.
11:44:02
